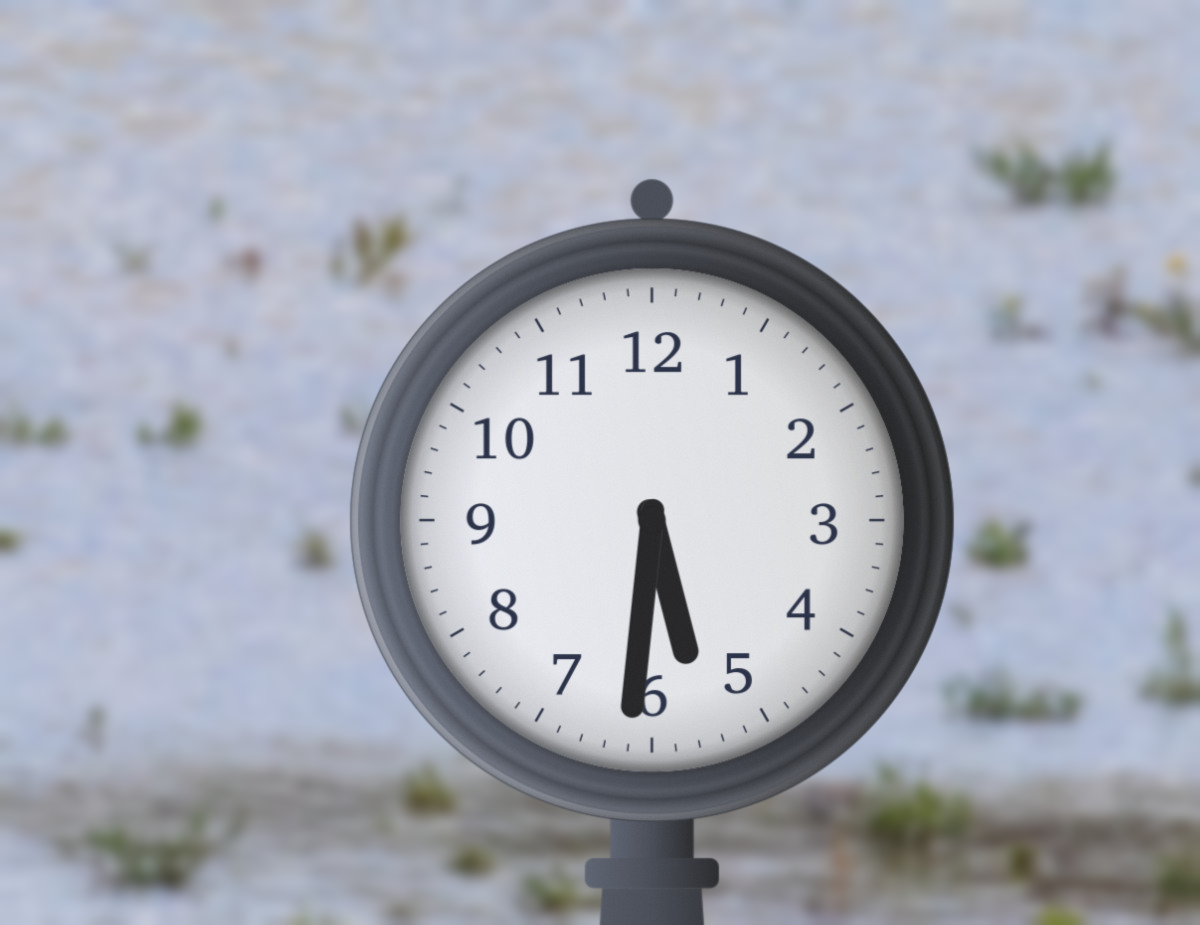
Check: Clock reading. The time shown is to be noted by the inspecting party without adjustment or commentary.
5:31
